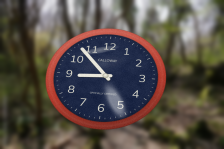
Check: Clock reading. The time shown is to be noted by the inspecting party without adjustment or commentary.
8:53
